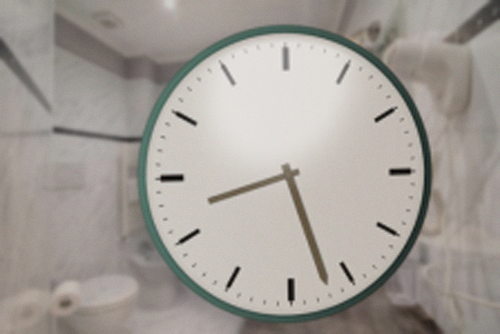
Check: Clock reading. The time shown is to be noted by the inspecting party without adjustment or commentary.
8:27
